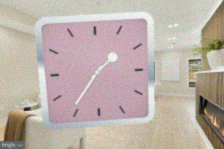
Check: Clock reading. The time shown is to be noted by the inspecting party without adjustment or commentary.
1:36
